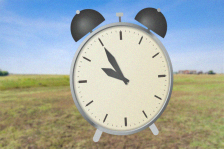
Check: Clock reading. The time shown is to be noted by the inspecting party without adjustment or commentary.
9:55
